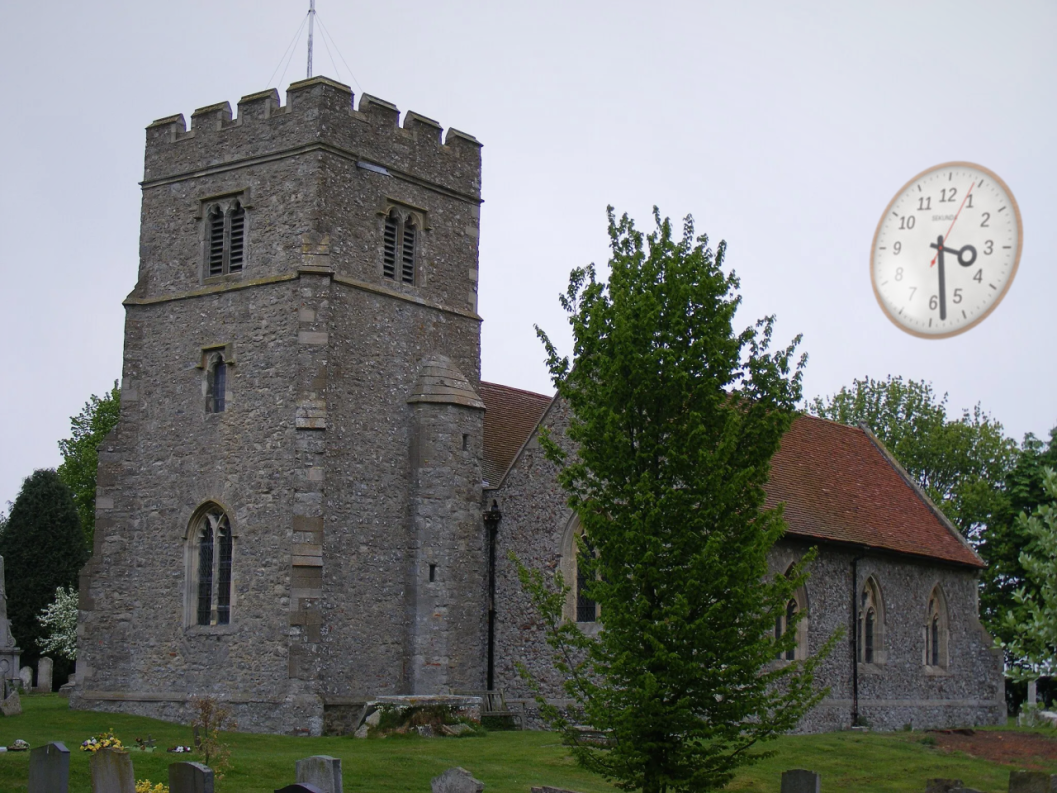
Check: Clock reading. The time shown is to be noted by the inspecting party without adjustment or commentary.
3:28:04
